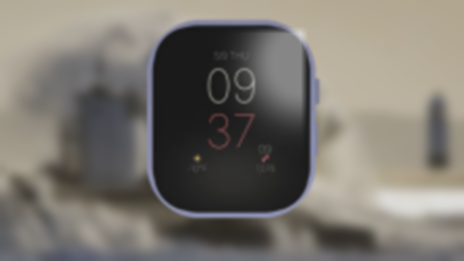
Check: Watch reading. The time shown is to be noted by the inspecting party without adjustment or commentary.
9:37
